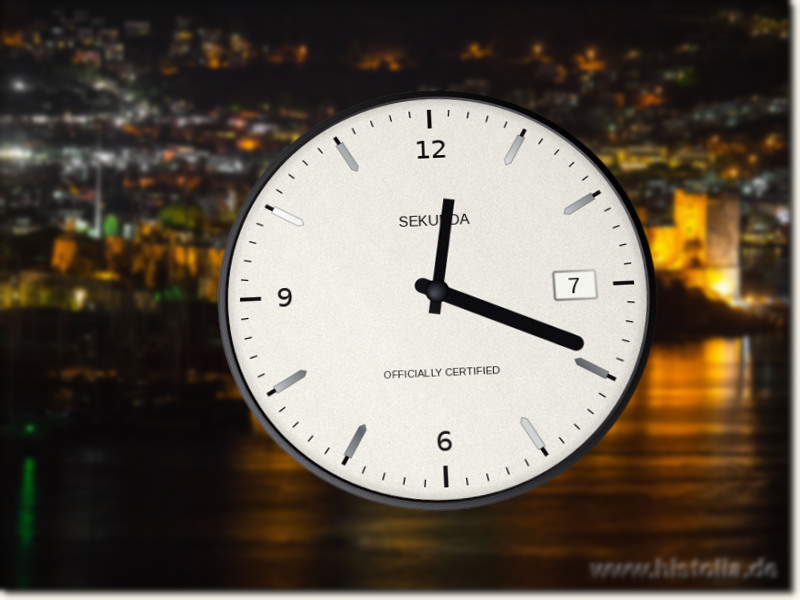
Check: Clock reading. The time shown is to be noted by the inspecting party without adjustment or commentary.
12:19
